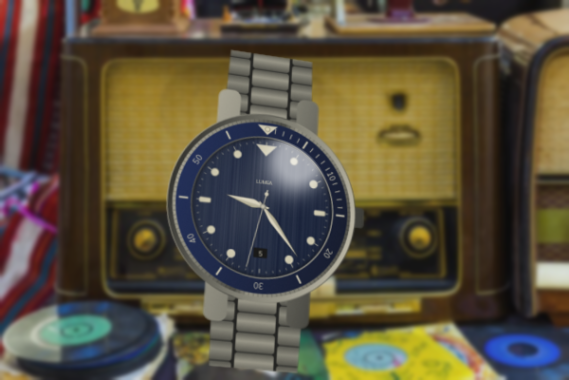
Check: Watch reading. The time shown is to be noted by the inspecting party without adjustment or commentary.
9:23:32
